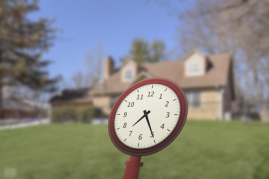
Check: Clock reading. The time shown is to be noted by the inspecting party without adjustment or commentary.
7:25
